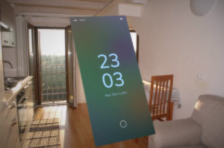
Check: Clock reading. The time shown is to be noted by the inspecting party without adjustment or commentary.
23:03
